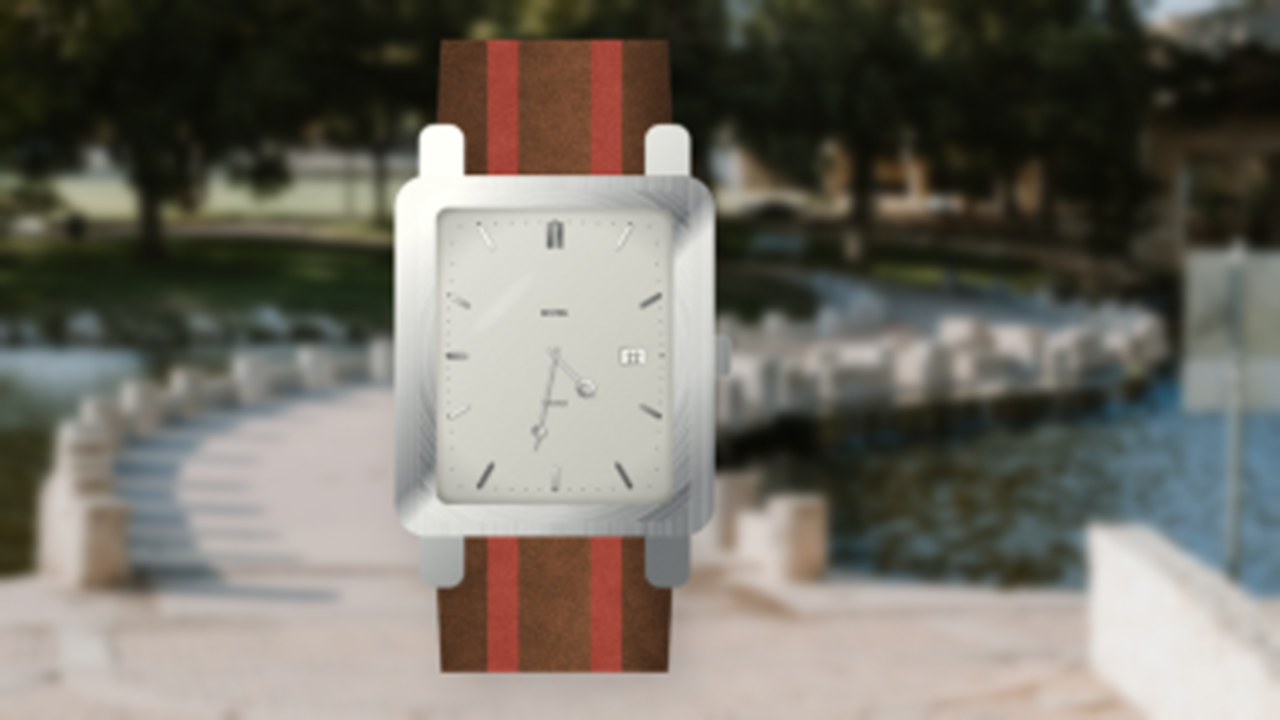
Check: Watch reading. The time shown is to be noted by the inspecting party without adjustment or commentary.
4:32
